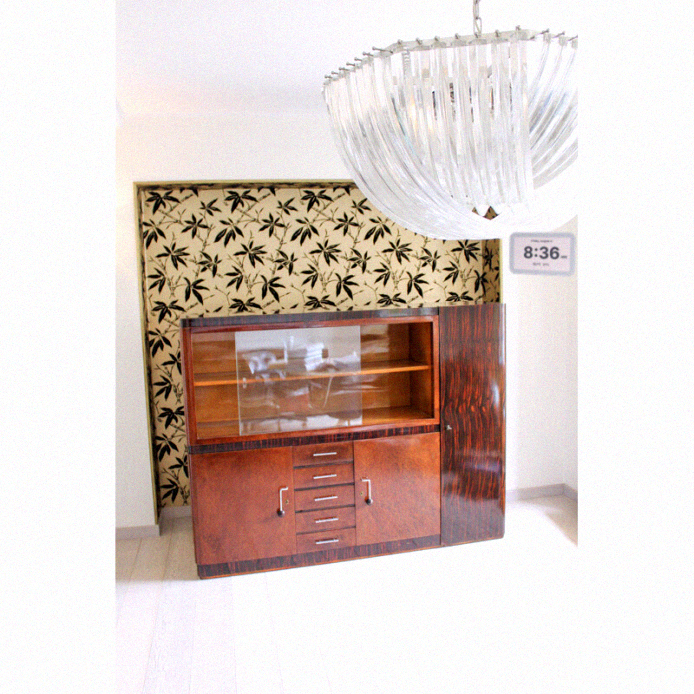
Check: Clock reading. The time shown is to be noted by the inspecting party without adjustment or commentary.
8:36
